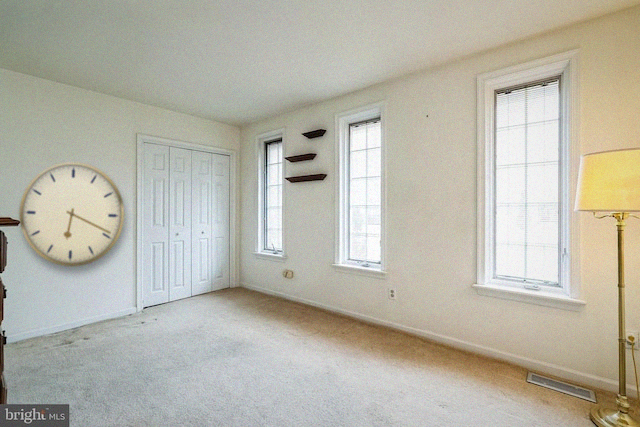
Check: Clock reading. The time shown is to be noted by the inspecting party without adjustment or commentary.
6:19
